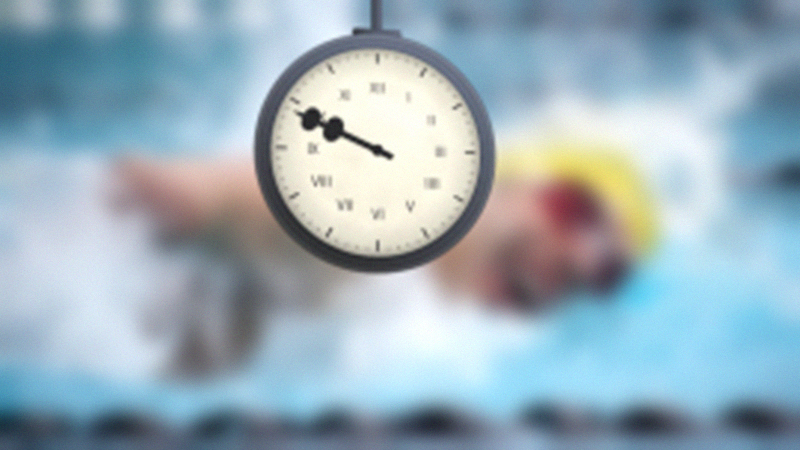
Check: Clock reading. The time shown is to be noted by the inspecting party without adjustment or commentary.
9:49
